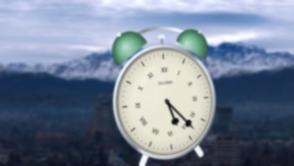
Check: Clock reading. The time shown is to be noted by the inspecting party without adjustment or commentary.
5:23
